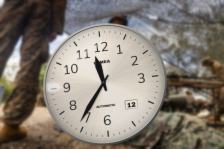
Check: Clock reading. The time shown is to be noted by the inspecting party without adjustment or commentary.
11:36
